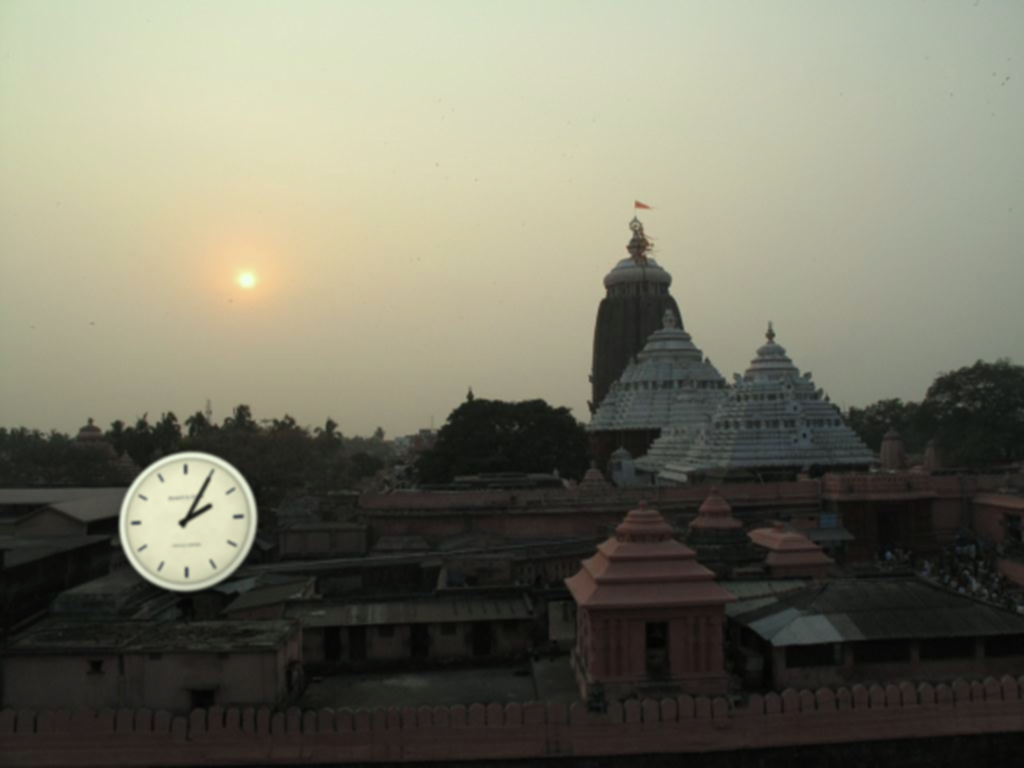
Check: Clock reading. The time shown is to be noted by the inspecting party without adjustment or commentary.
2:05
